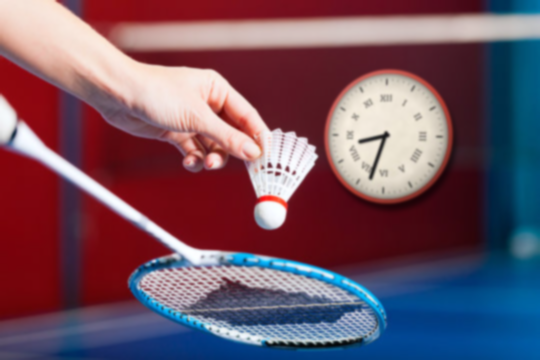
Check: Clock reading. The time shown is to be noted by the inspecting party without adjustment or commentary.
8:33
